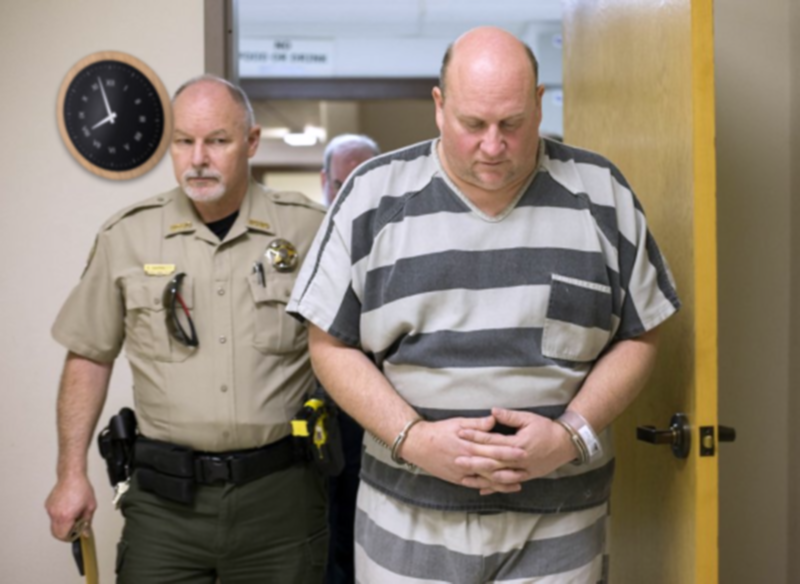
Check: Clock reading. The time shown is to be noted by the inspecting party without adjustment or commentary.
7:57
